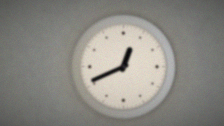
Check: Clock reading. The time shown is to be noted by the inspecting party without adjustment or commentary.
12:41
